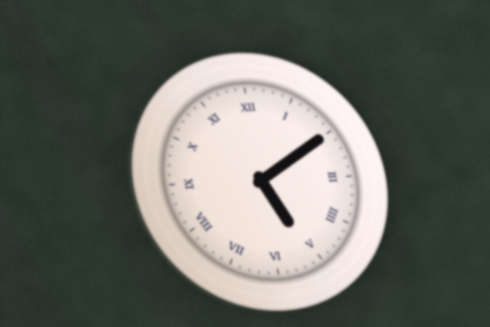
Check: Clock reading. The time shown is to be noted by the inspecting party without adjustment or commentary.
5:10
